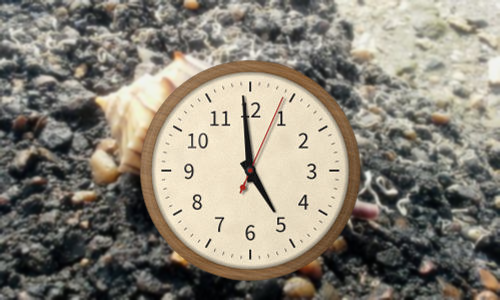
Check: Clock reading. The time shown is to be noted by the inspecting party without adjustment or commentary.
4:59:04
